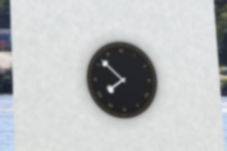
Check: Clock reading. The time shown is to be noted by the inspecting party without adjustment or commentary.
7:52
